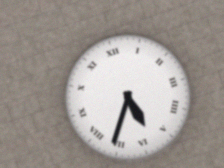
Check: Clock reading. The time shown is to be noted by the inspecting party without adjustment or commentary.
5:36
